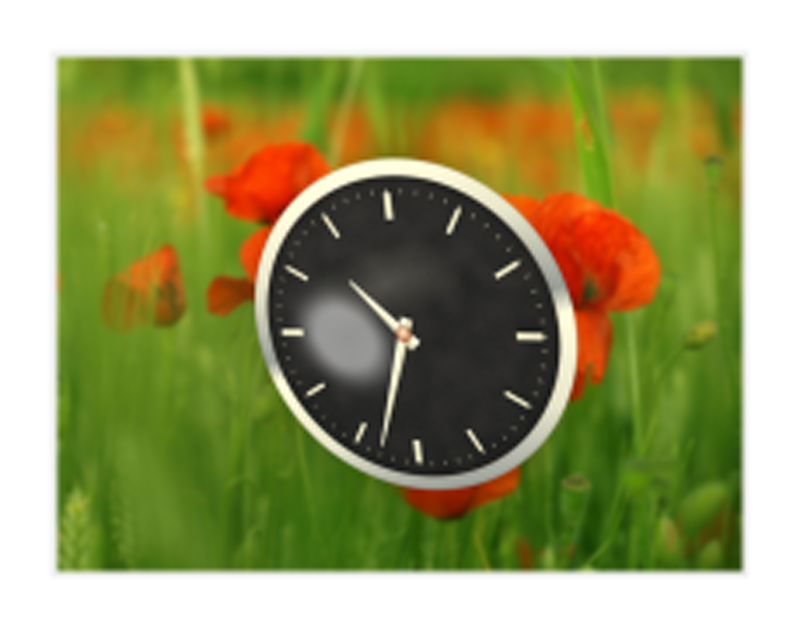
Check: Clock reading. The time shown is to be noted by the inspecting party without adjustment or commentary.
10:33
